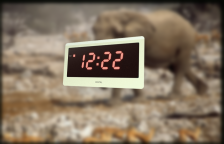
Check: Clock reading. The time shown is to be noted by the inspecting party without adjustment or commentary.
12:22
